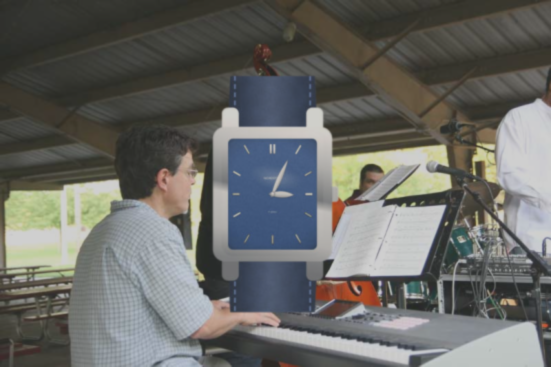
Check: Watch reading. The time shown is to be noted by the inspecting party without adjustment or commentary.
3:04
